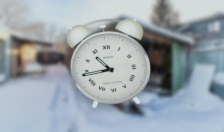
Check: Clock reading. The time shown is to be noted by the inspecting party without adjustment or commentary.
10:44
